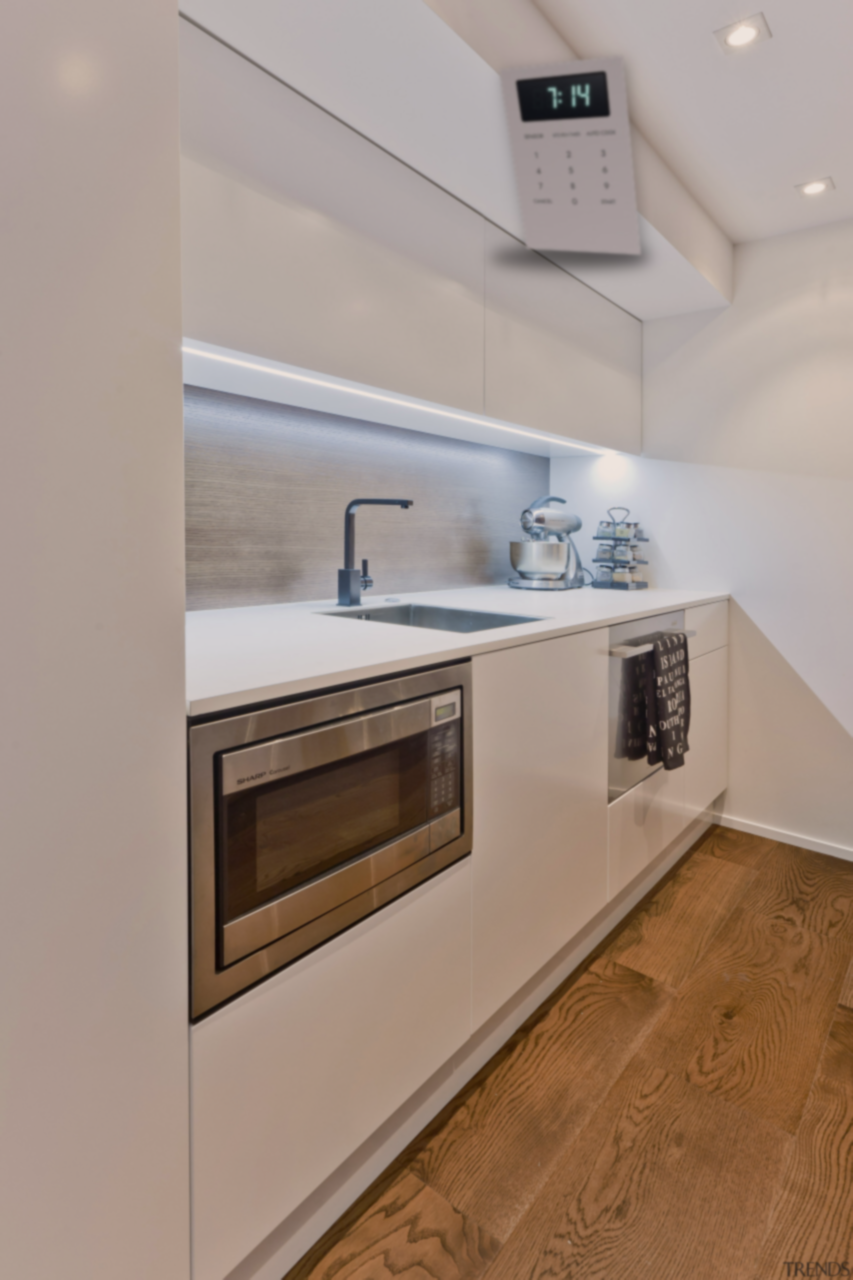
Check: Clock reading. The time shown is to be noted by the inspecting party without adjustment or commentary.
7:14
